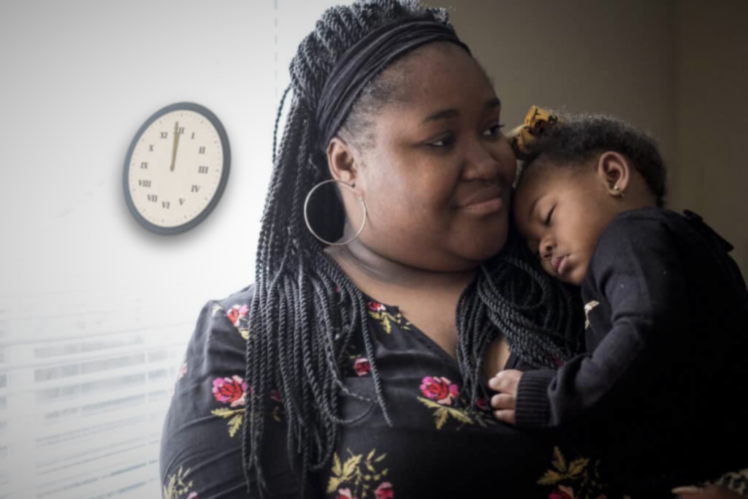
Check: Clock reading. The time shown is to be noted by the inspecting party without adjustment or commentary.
11:59
